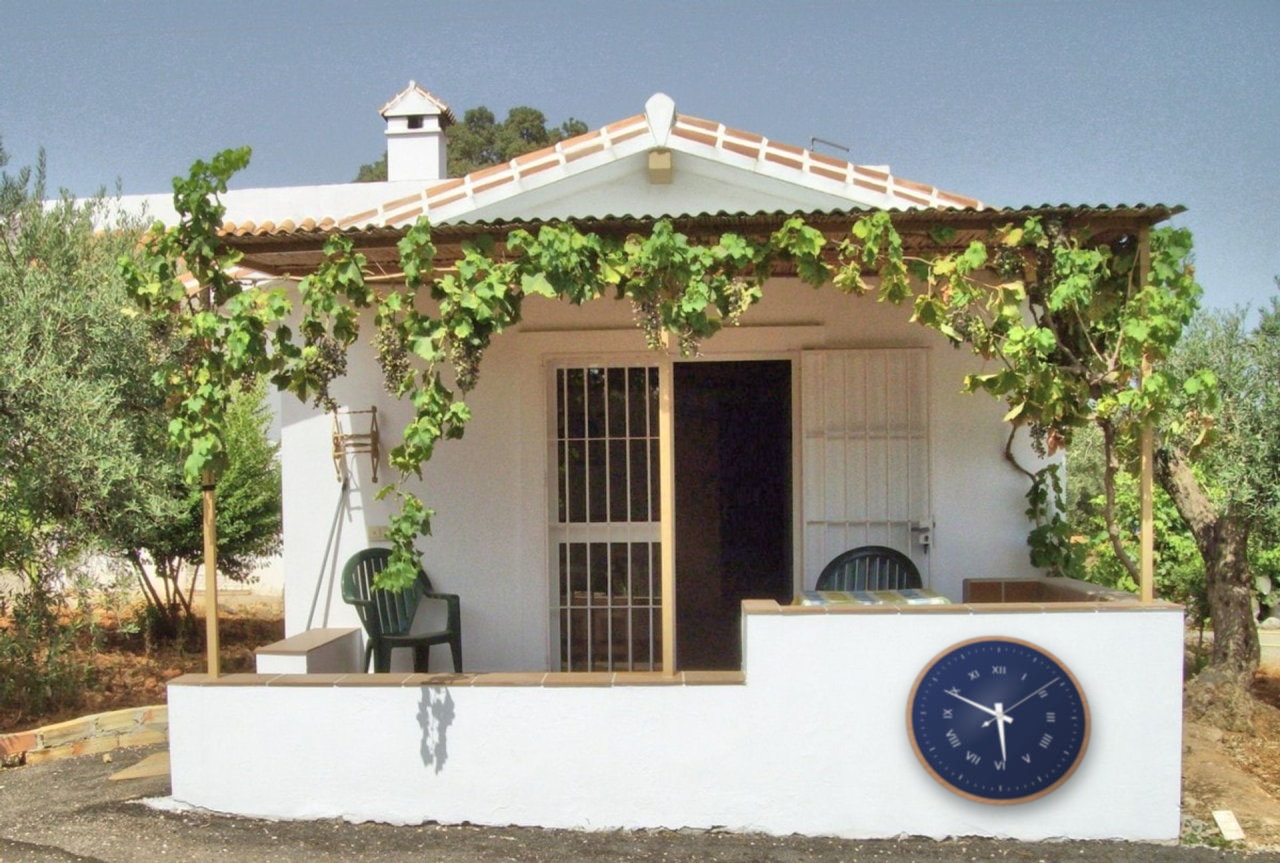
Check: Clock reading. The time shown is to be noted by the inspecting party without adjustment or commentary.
5:49:09
